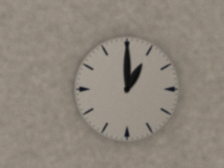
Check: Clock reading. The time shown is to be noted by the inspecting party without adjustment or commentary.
1:00
